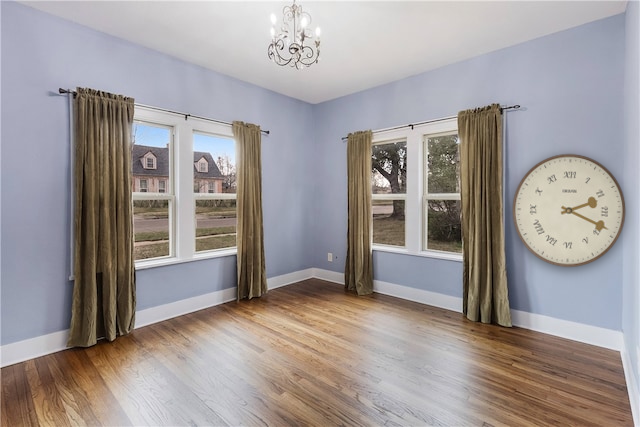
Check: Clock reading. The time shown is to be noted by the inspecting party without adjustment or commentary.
2:19
